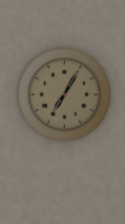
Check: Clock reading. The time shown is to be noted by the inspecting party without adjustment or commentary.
7:05
